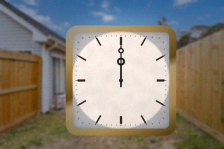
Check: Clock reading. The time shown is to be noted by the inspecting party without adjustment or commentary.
12:00
